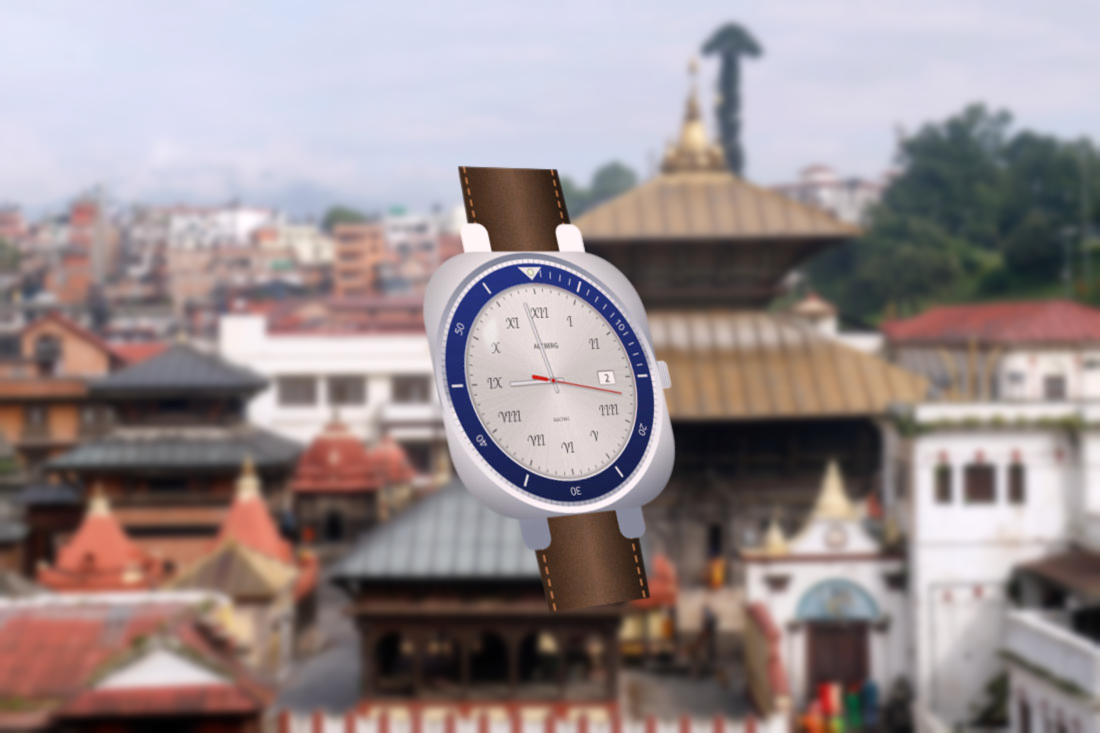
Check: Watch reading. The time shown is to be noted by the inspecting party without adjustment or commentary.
8:58:17
